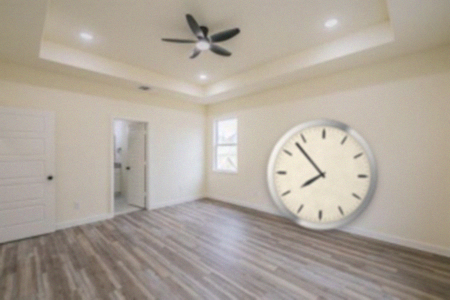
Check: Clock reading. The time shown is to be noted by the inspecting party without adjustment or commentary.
7:53
